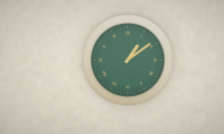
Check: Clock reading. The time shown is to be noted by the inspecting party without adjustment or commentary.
1:09
